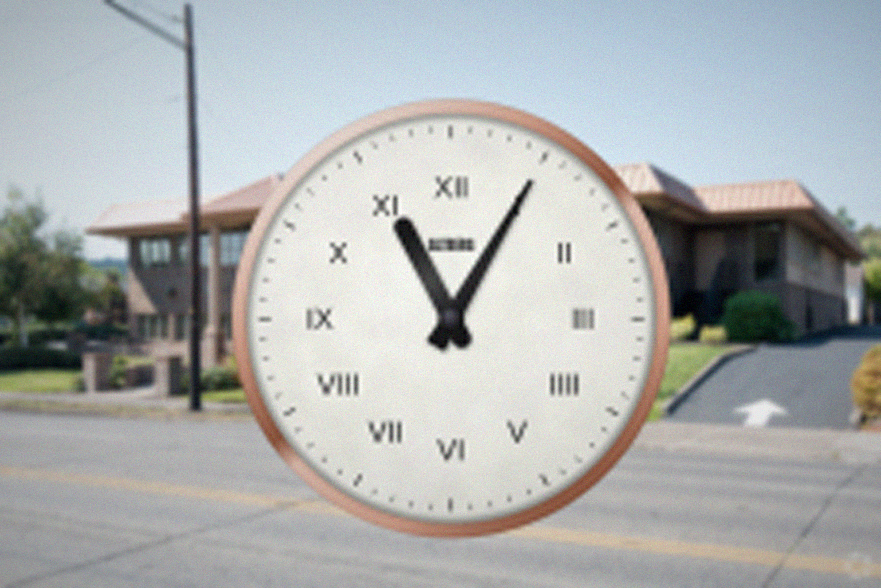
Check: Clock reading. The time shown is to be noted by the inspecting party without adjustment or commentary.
11:05
